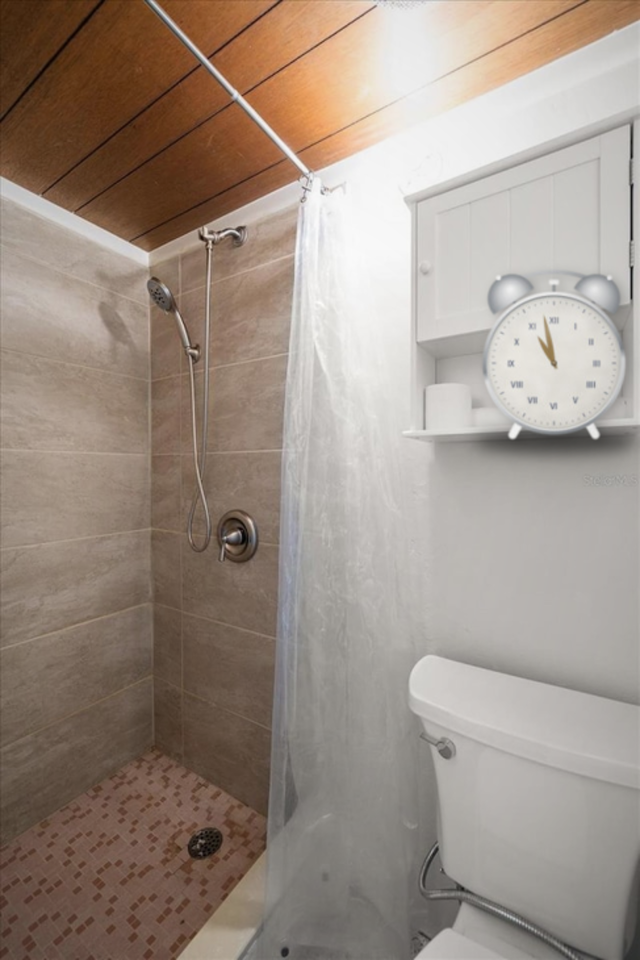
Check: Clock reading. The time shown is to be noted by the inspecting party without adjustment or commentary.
10:58
